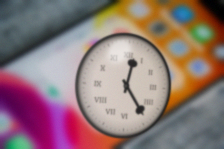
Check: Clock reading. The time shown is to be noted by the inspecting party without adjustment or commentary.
12:24
